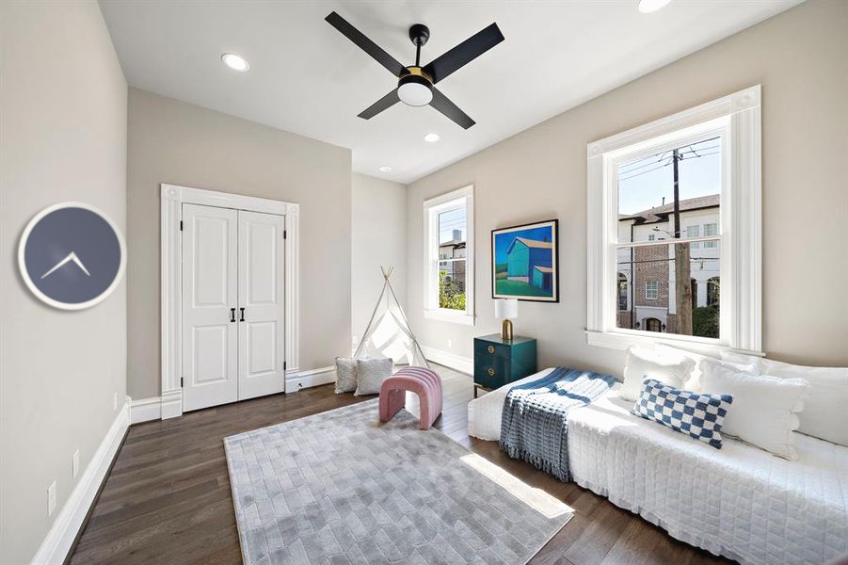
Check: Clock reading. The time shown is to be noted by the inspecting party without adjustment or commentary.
4:39
